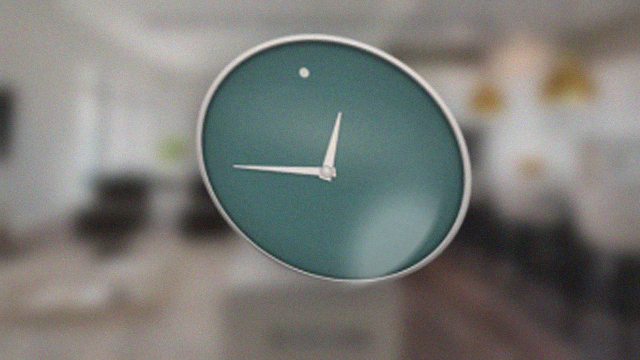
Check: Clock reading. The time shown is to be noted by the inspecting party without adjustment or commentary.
12:46
